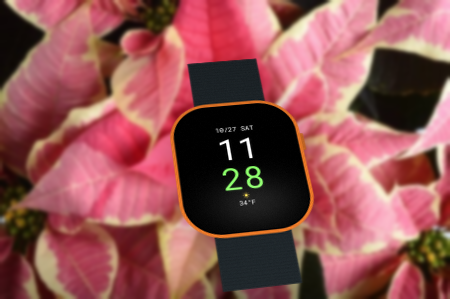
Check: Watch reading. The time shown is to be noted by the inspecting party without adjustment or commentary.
11:28
